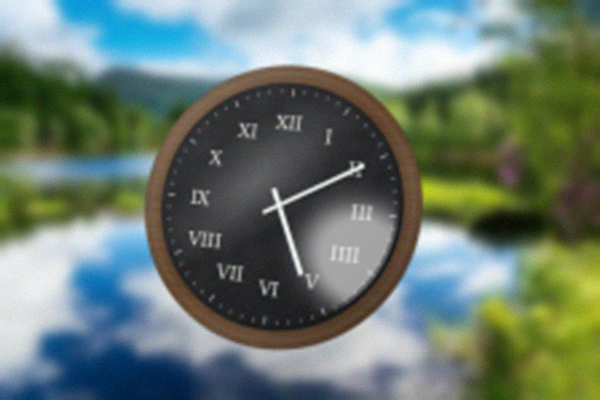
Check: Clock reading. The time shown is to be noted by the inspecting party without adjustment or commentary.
5:10
